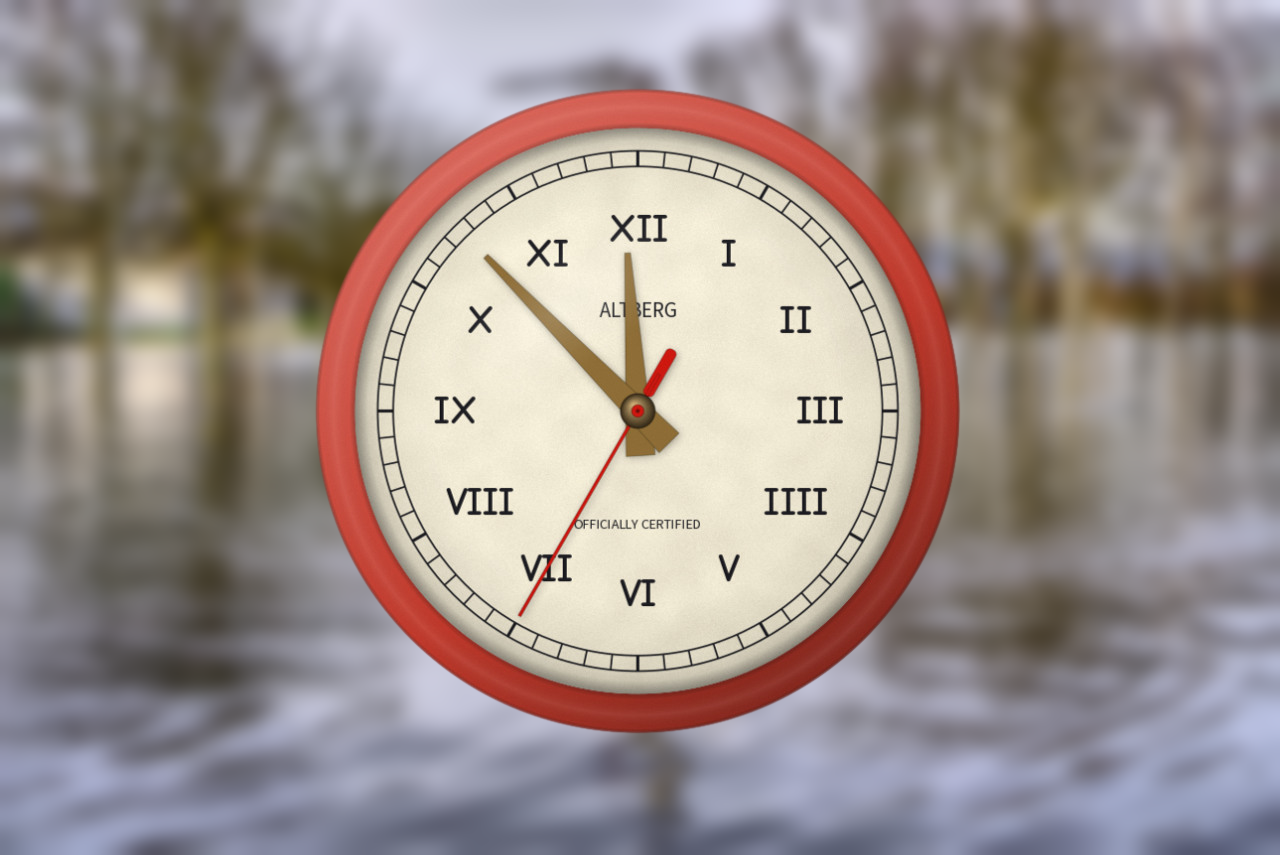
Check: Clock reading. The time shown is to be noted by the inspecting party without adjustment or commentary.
11:52:35
